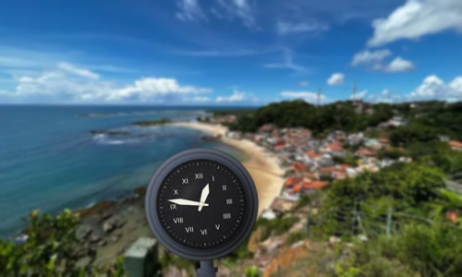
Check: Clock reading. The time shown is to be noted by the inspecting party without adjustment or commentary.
12:47
